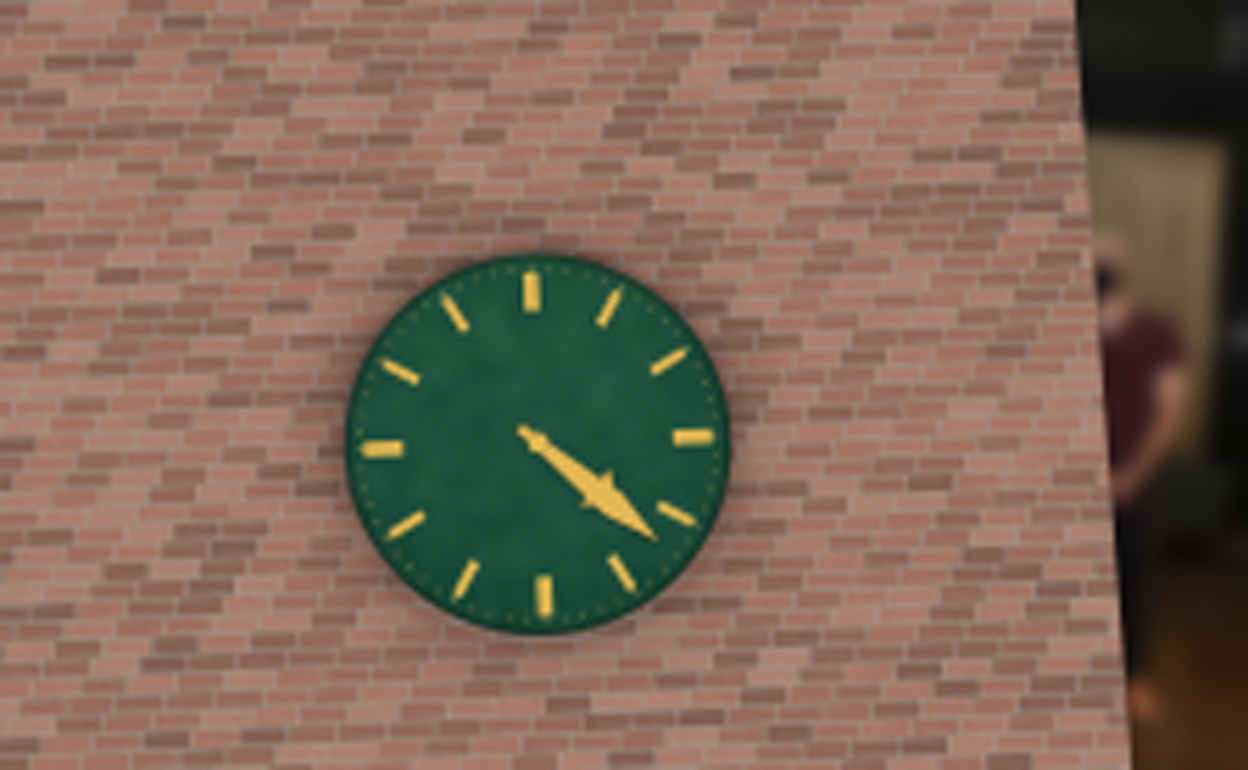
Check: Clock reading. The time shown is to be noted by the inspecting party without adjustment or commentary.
4:22
